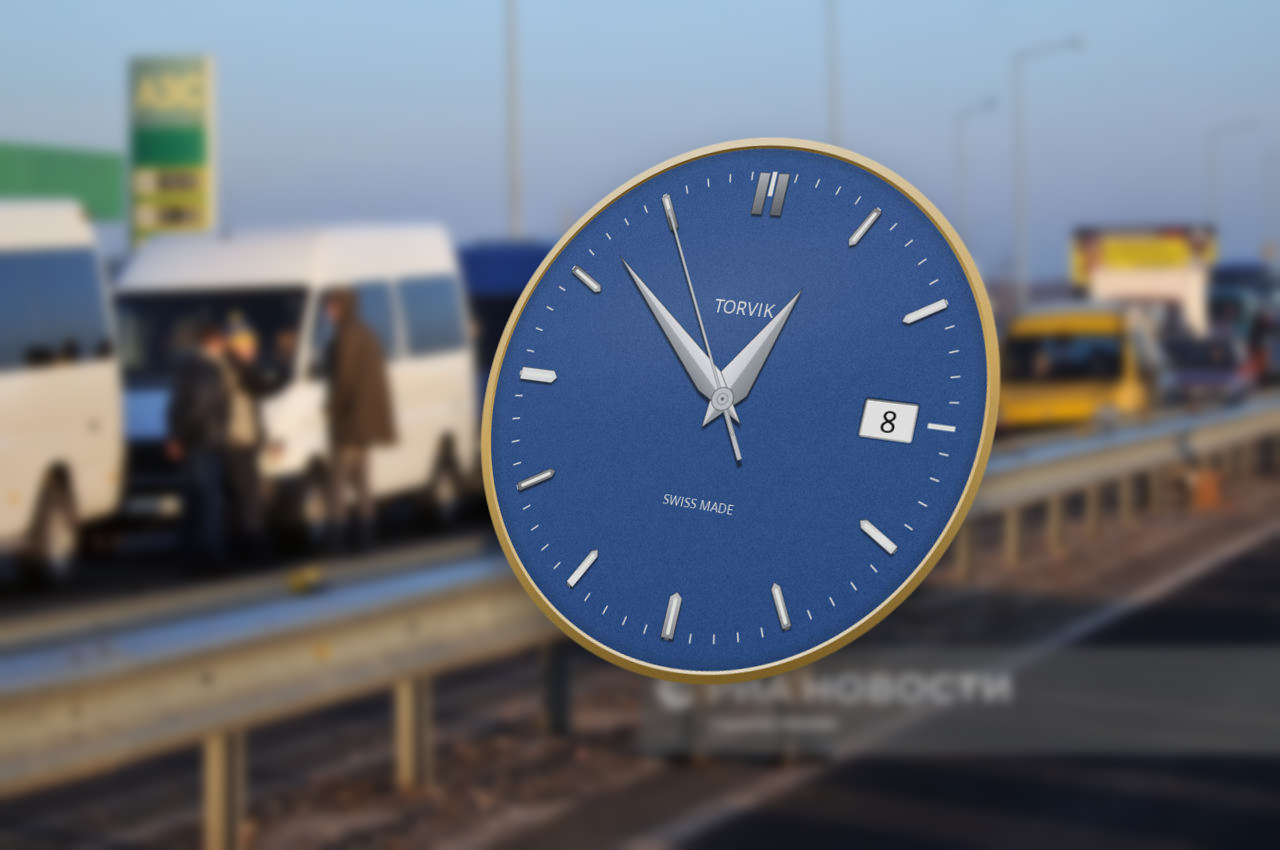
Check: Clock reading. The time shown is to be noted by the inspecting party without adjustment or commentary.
12:51:55
